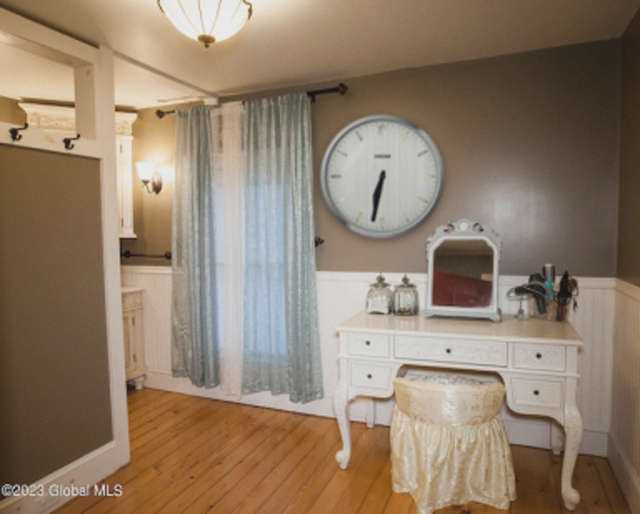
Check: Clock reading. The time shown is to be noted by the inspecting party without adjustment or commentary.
6:32
